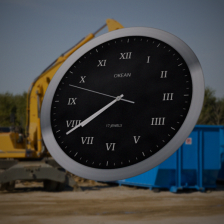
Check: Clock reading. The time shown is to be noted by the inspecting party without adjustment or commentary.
7:38:48
